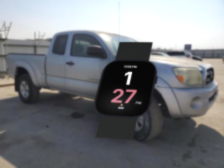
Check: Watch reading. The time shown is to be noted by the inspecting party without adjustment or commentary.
1:27
